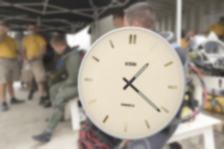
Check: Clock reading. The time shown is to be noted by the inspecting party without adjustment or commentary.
1:21
